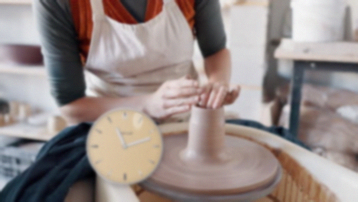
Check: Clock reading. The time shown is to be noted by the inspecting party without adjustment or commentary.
11:12
